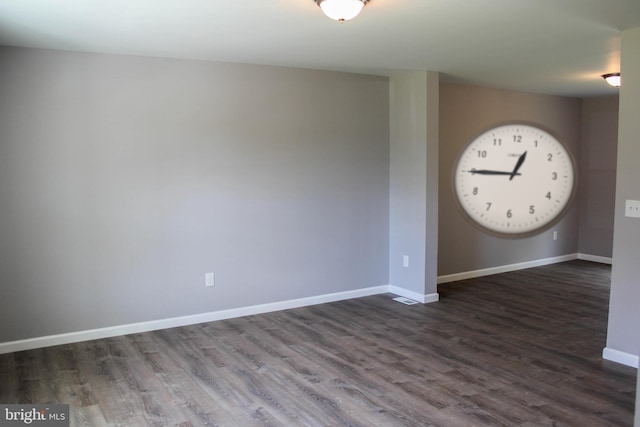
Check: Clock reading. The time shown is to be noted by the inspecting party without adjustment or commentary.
12:45
